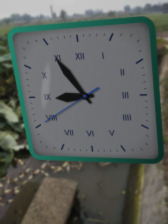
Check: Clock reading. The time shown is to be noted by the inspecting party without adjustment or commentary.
8:54:40
